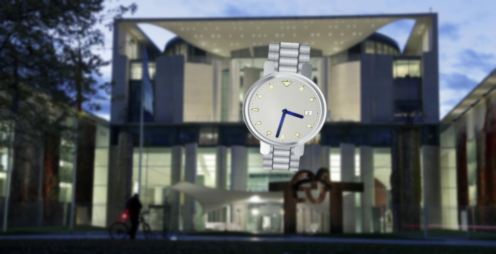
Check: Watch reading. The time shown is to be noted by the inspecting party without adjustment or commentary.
3:32
